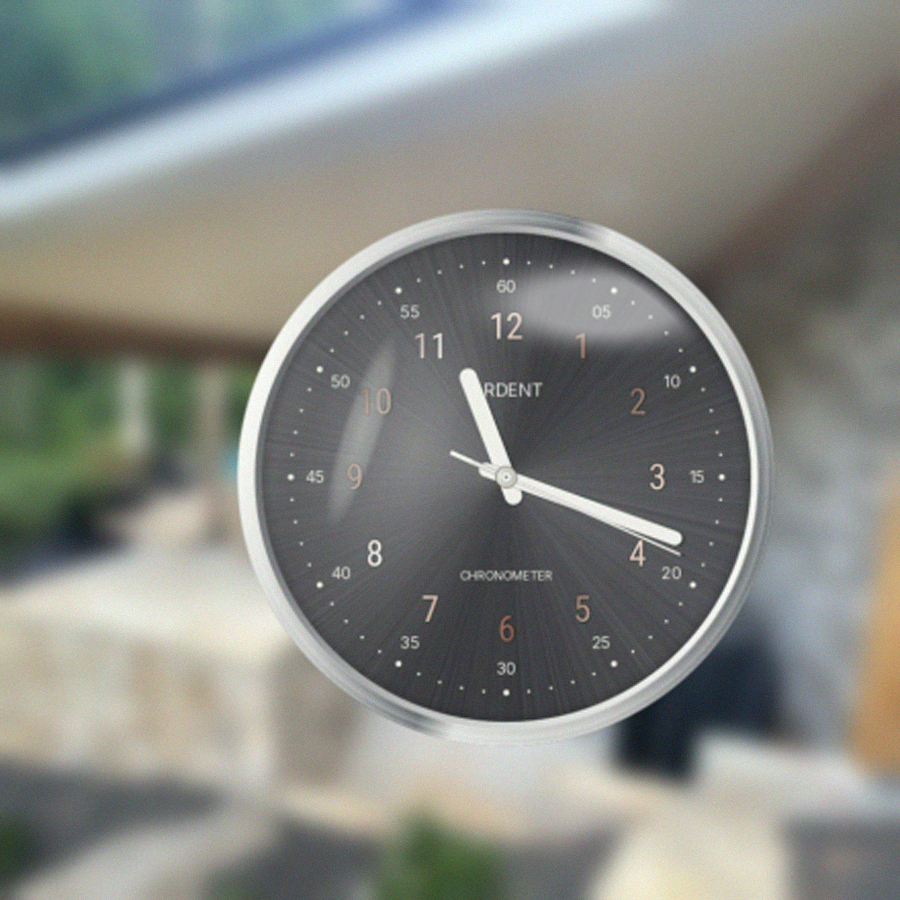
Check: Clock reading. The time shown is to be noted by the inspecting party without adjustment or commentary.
11:18:19
